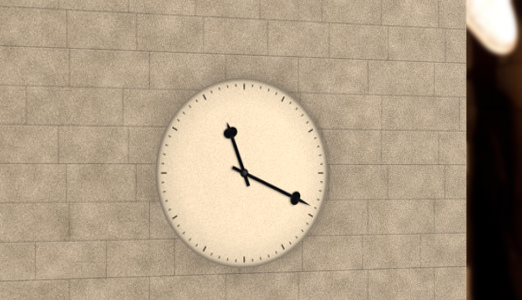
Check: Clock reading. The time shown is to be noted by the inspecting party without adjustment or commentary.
11:19
